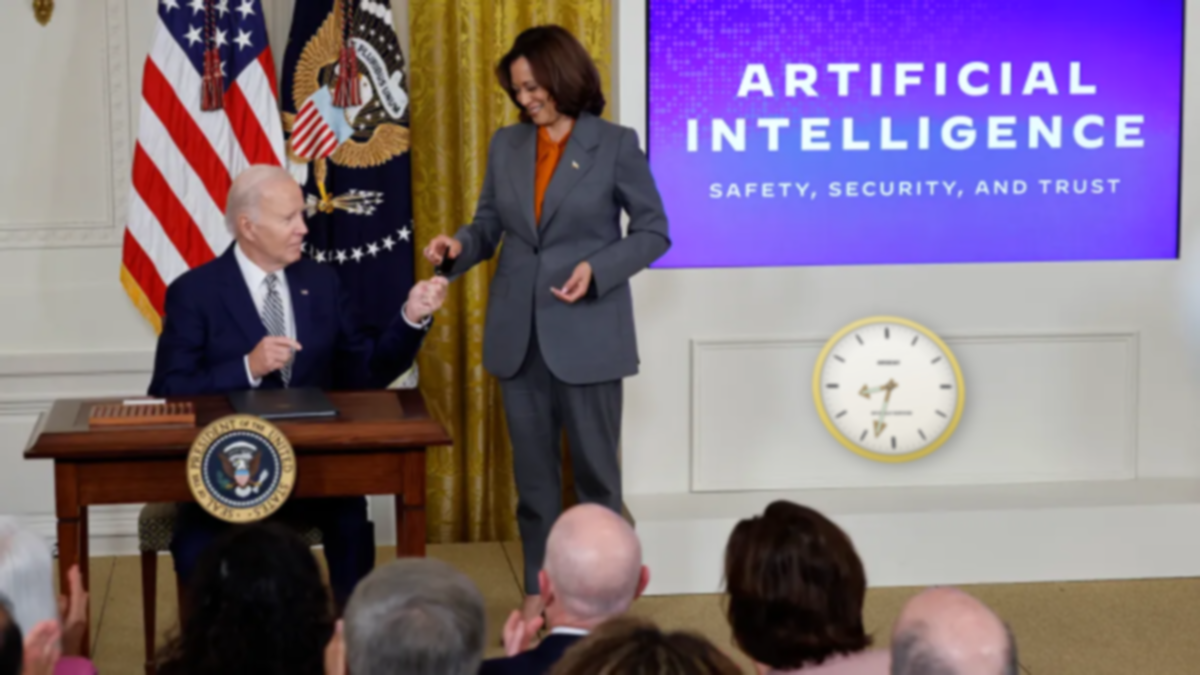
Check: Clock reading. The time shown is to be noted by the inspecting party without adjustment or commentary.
8:33
